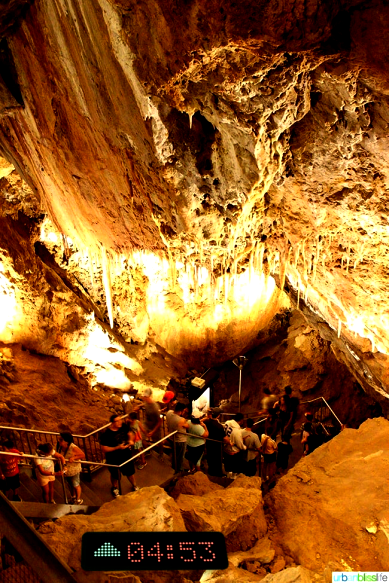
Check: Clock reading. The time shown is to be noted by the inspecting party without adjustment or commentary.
4:53
